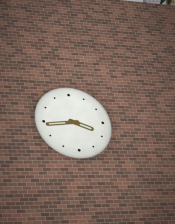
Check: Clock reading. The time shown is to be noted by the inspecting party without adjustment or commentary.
3:44
